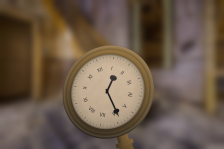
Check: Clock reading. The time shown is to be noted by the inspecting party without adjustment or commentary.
1:29
